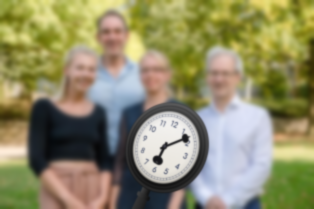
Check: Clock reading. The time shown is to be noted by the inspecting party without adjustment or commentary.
6:08
